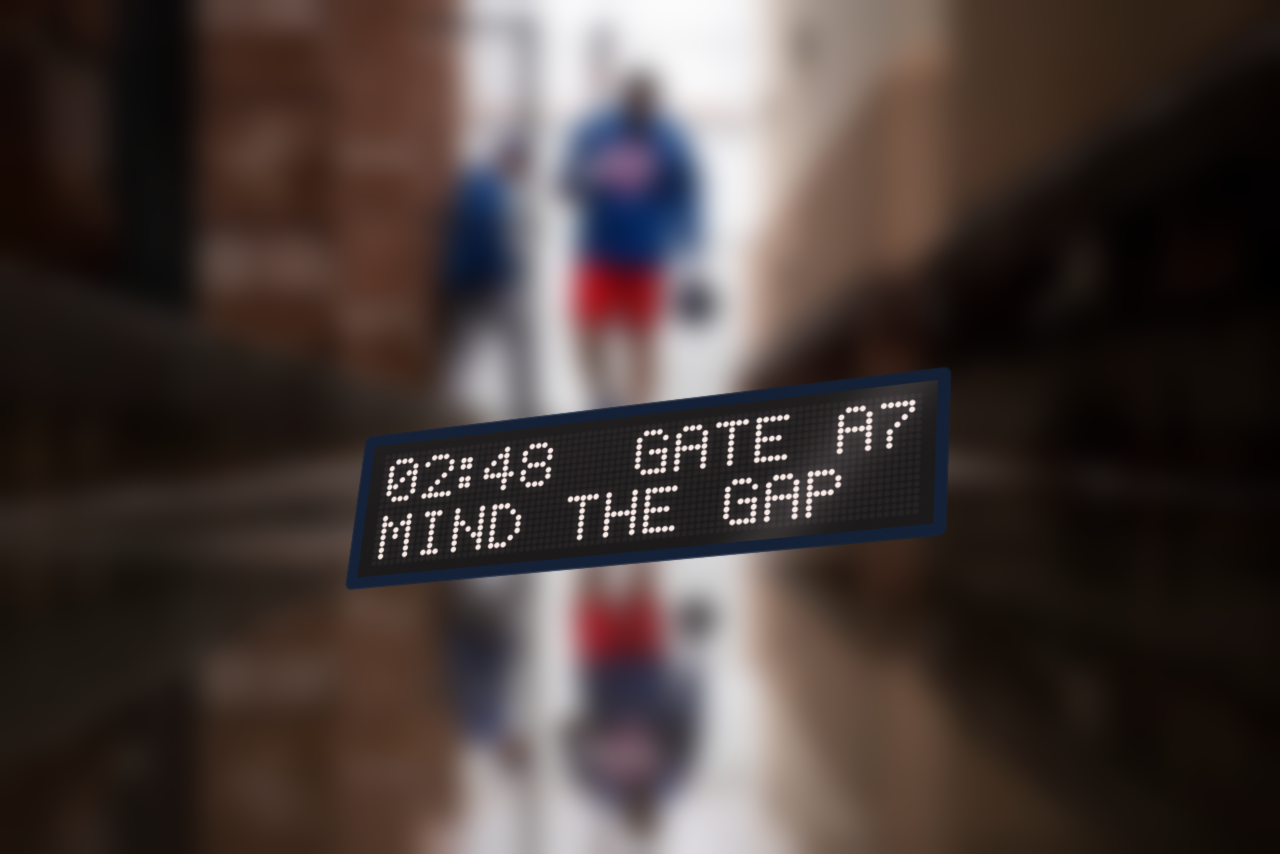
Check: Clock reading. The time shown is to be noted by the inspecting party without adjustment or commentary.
2:48
